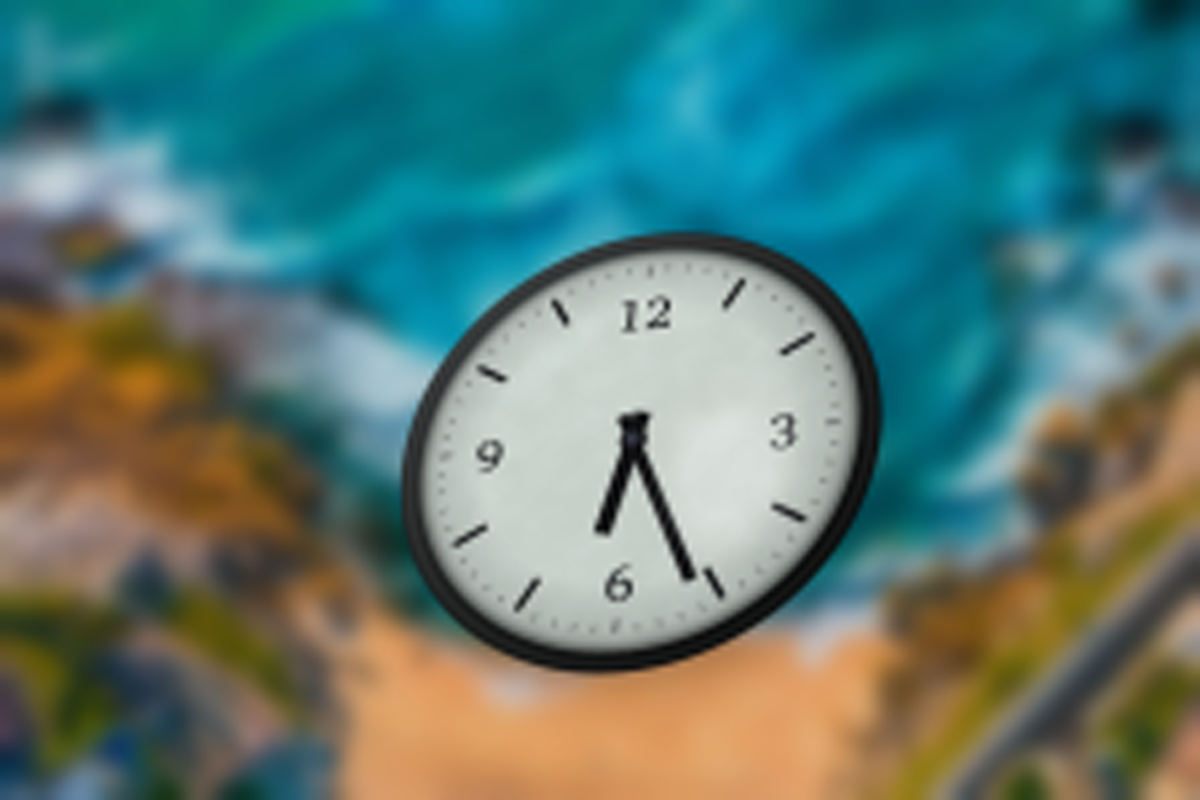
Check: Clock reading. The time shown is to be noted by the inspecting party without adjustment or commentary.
6:26
